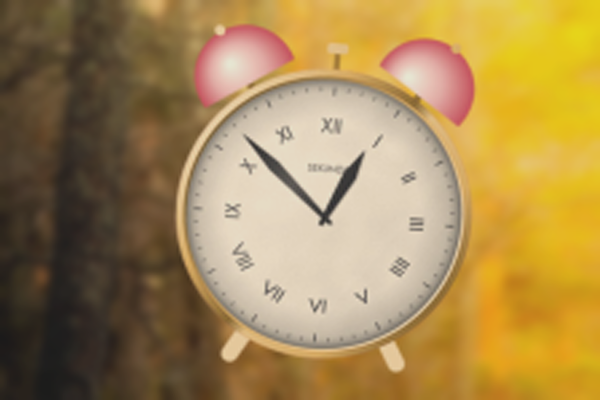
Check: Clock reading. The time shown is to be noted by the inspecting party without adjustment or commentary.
12:52
